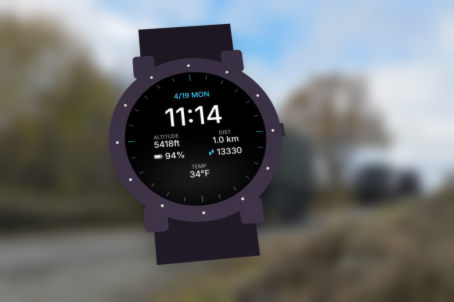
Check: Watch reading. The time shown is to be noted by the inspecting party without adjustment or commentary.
11:14
